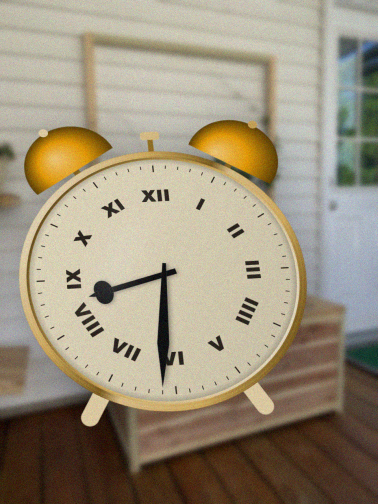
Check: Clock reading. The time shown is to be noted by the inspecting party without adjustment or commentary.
8:31
